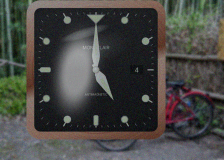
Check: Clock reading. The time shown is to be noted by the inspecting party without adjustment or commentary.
5:00
